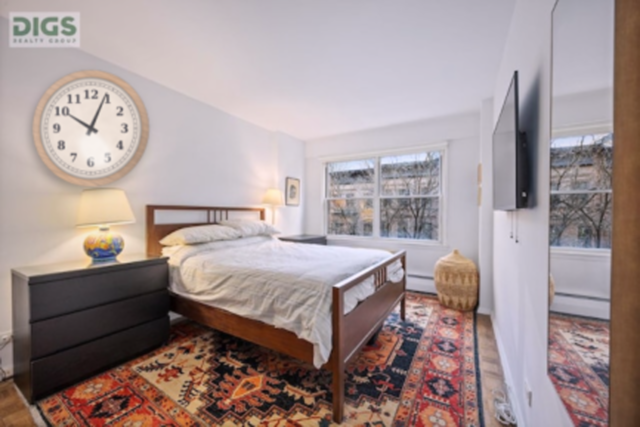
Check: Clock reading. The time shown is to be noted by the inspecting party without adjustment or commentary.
10:04
